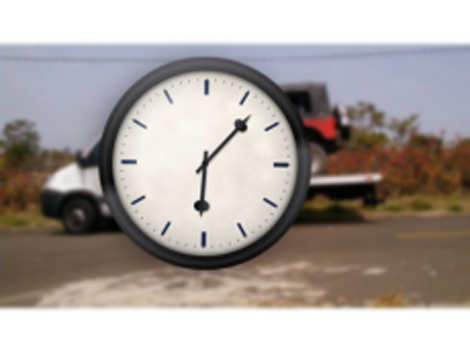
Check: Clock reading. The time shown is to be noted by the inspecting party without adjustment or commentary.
6:07
